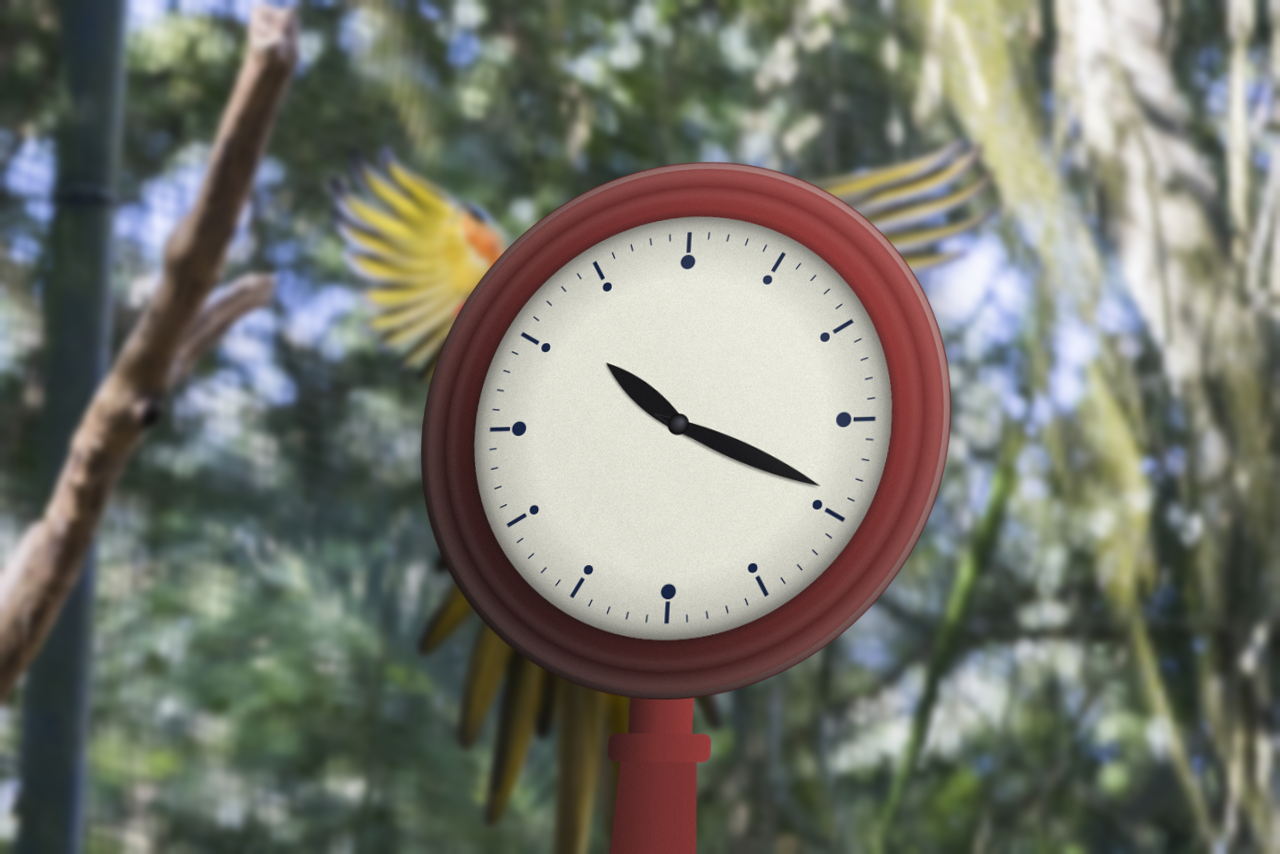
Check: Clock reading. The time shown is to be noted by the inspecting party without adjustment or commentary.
10:19
